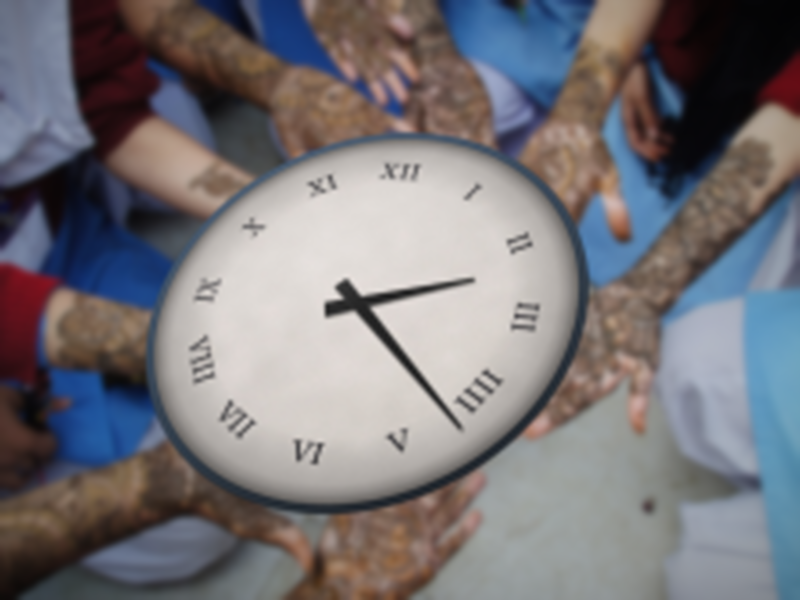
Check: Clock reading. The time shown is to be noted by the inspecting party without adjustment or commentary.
2:22
